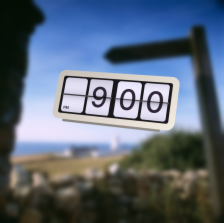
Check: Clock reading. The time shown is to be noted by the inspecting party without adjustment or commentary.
9:00
